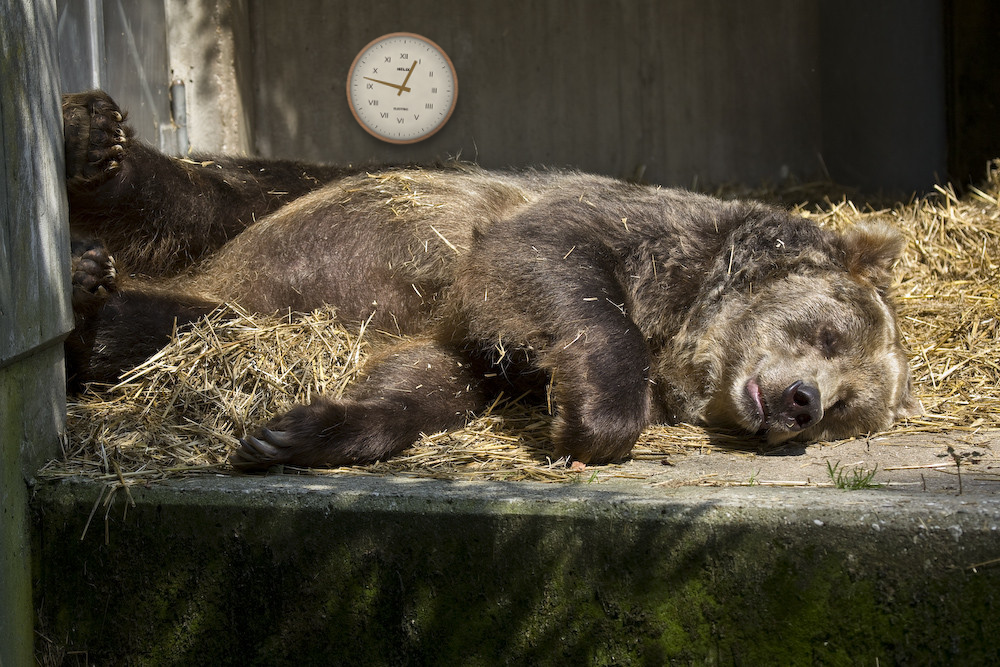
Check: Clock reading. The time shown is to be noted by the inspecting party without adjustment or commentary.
12:47
